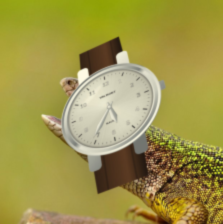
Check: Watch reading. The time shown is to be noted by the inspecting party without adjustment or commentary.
5:36
